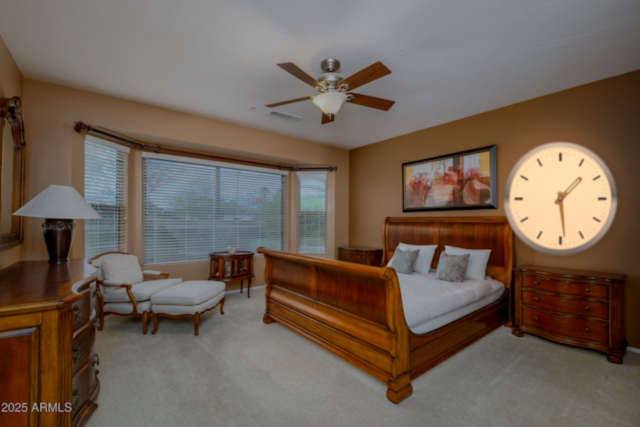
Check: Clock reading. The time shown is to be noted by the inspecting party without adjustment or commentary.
1:29
